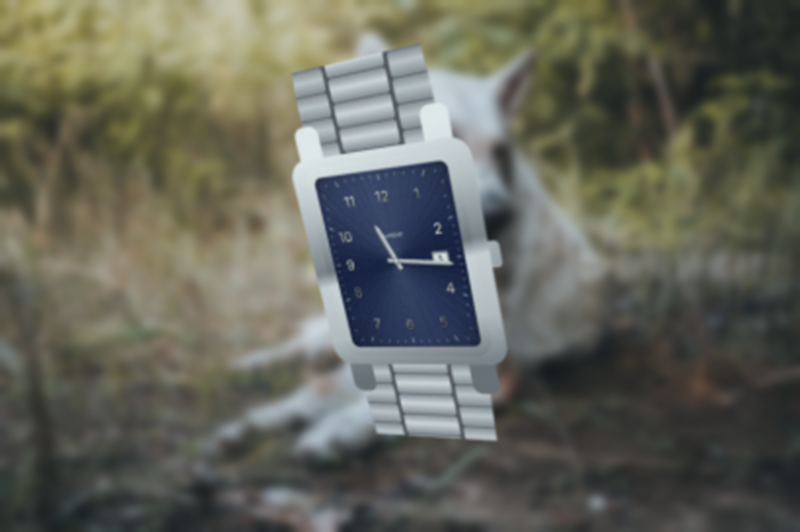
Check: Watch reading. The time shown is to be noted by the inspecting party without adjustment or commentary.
11:16
